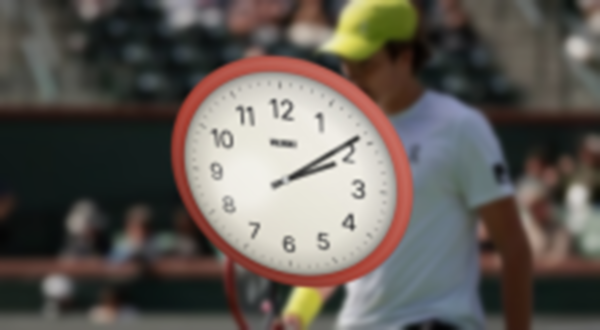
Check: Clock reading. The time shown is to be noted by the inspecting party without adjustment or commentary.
2:09
